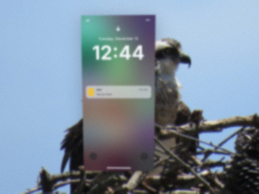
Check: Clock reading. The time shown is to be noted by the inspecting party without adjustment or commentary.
12:44
